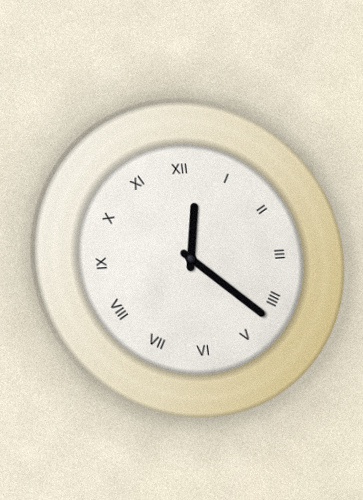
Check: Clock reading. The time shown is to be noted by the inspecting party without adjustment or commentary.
12:22
